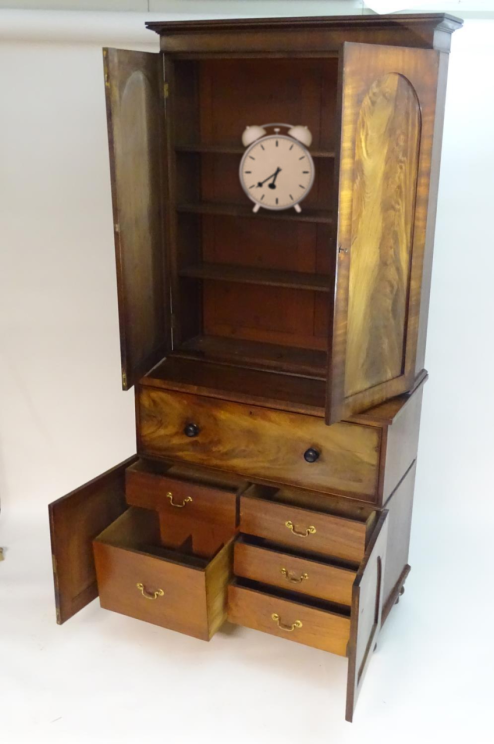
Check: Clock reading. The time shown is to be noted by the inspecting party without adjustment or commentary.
6:39
